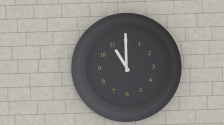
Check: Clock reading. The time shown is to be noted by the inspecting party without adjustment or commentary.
11:00
